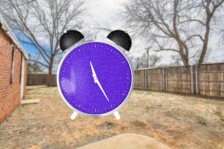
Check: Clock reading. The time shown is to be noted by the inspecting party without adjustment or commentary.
11:25
